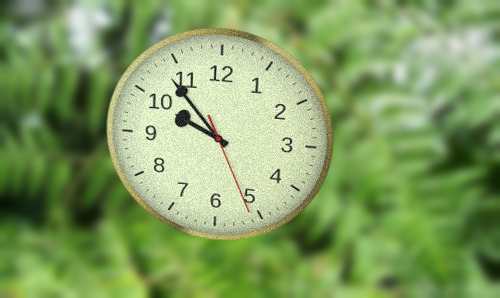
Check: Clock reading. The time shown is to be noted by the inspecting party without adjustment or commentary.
9:53:26
